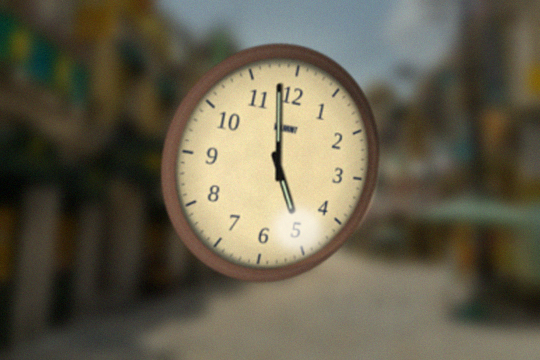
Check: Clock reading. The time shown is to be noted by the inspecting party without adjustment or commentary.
4:58
